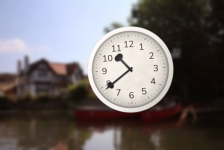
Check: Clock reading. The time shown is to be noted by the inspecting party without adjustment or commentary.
10:39
